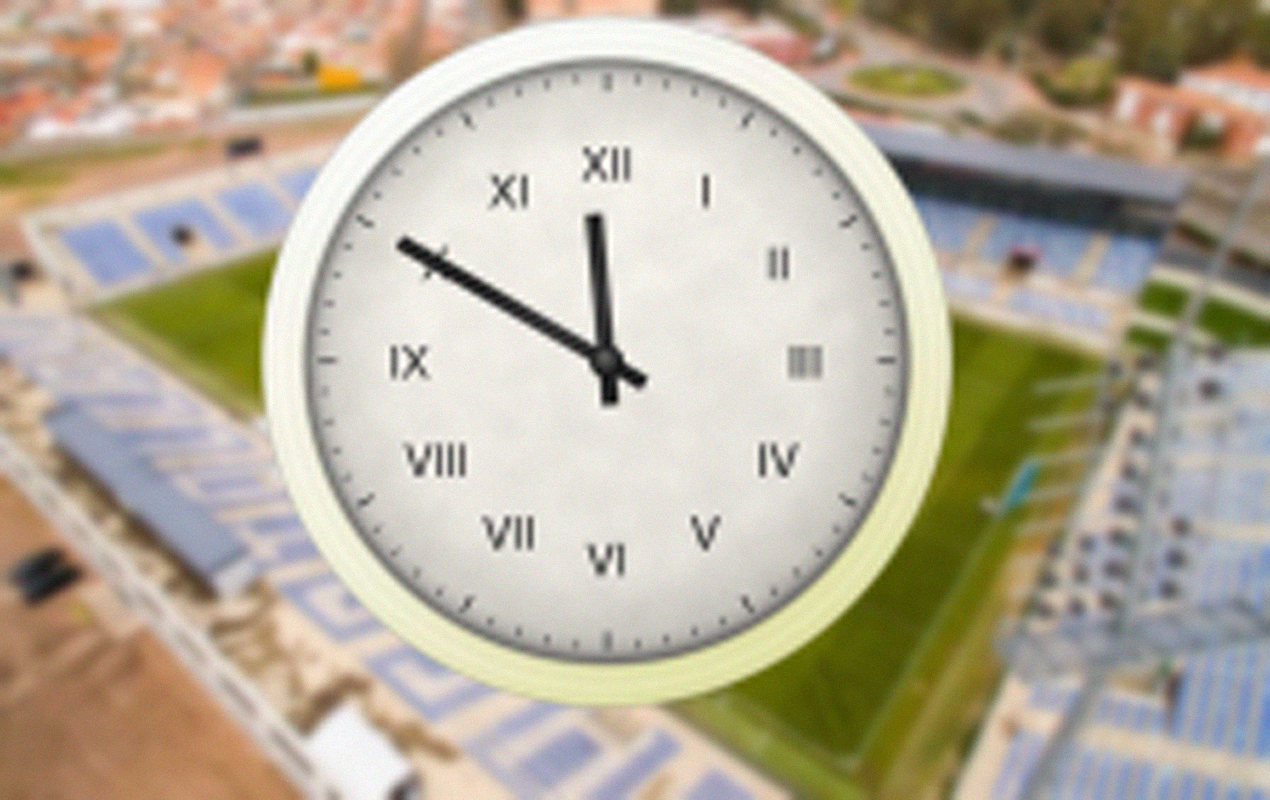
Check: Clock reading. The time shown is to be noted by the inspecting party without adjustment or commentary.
11:50
